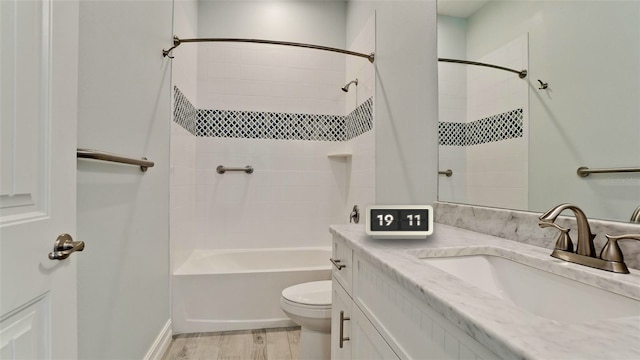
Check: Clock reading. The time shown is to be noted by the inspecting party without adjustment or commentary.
19:11
